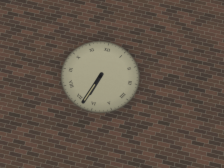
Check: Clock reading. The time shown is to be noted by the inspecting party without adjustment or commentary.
6:33
